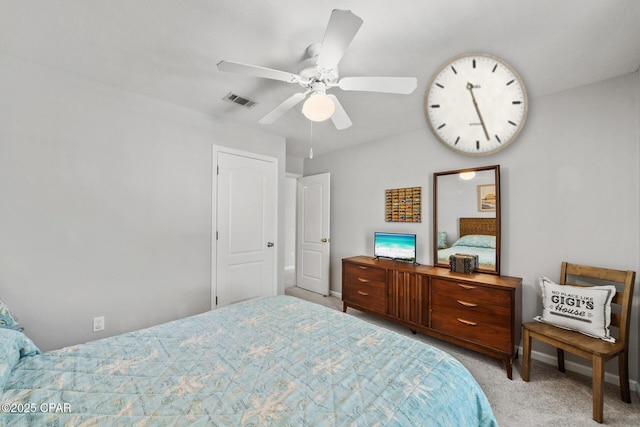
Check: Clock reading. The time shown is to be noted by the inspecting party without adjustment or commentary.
11:27
